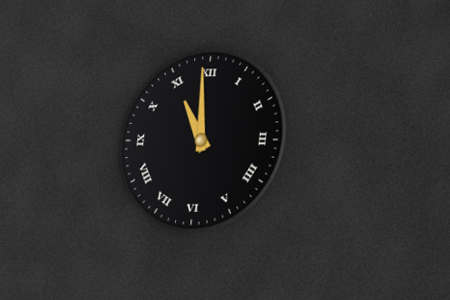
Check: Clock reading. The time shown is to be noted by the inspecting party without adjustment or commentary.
10:59
